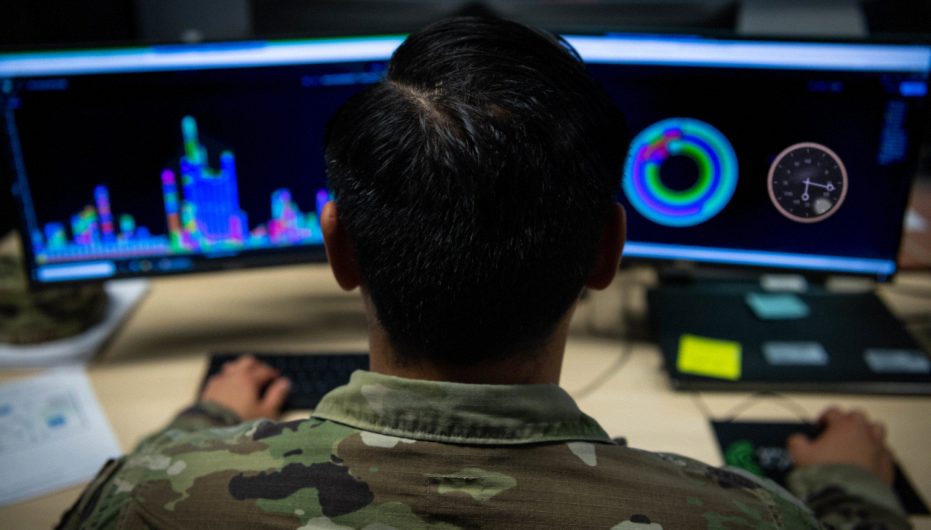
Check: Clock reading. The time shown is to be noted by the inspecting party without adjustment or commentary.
6:17
